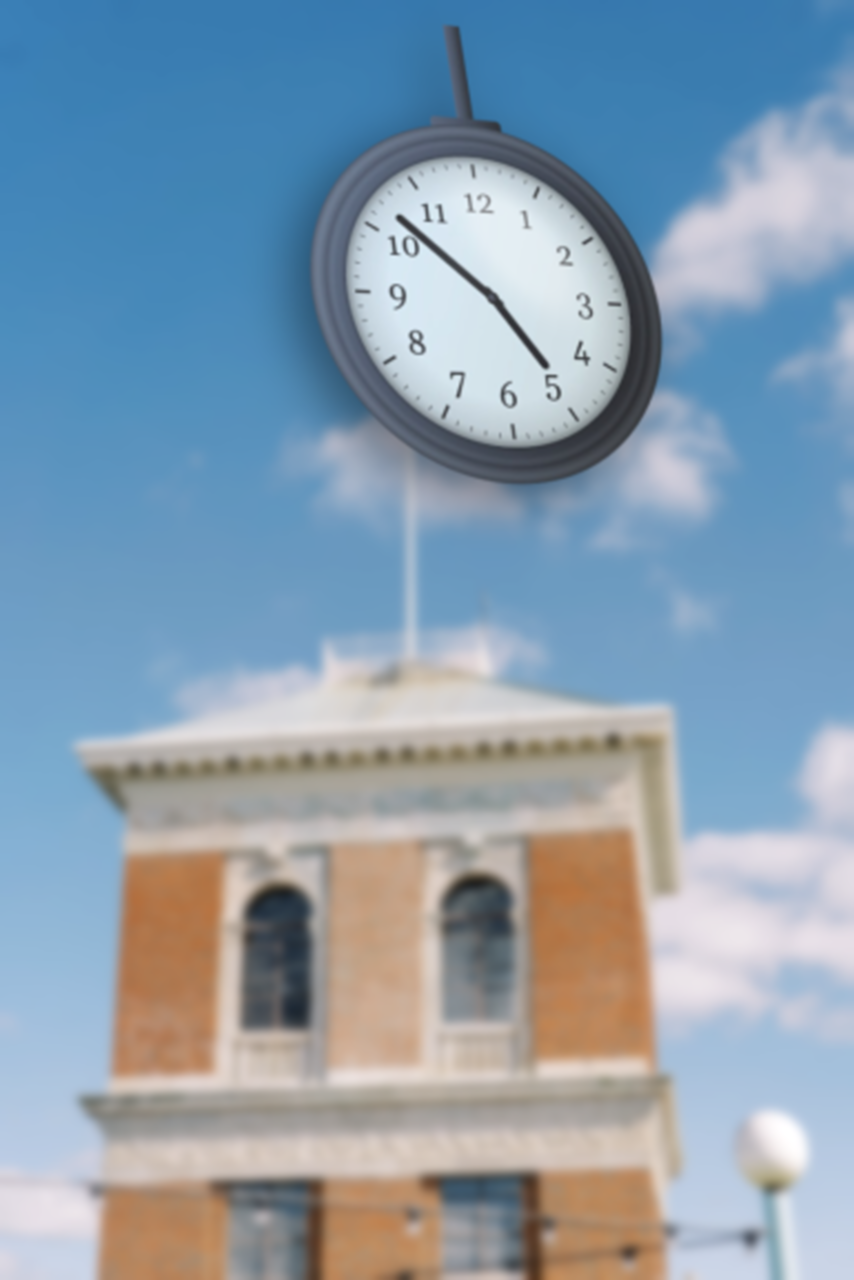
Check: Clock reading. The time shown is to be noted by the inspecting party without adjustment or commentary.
4:52
